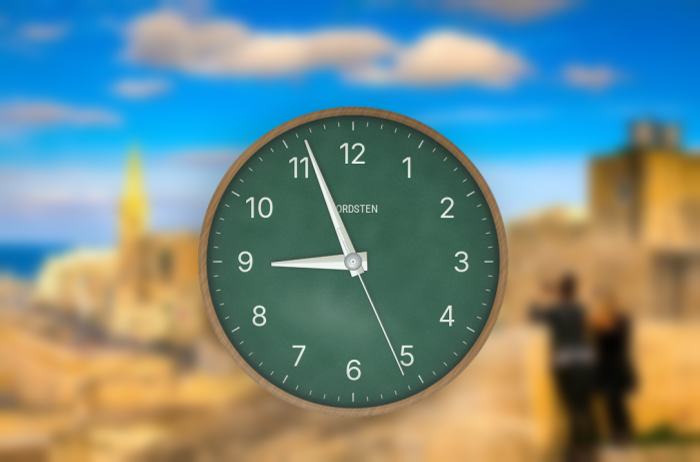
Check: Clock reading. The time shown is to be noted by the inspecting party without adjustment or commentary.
8:56:26
